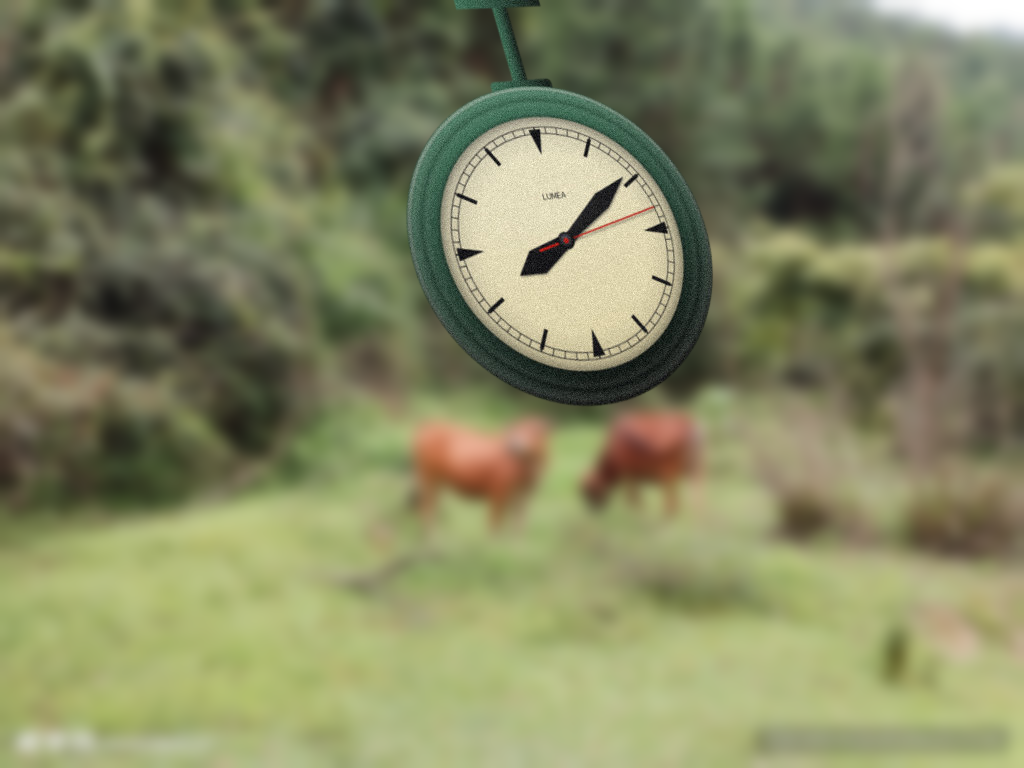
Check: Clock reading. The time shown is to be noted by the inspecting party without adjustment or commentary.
8:09:13
